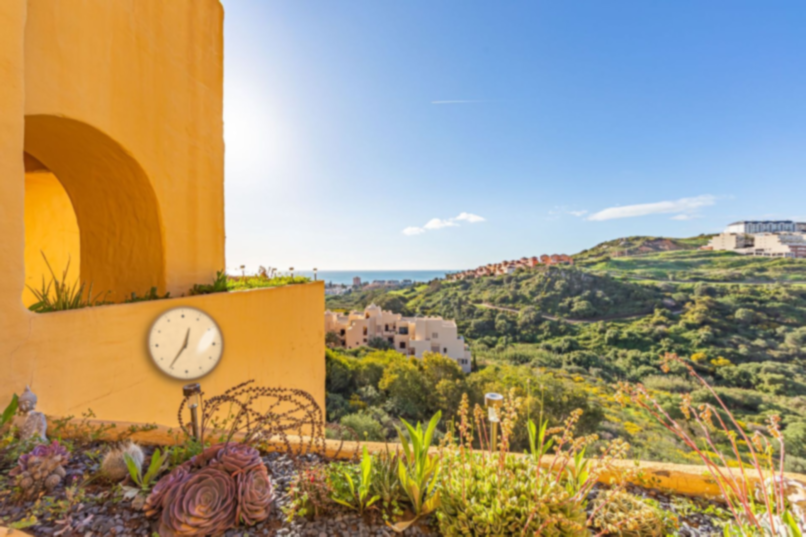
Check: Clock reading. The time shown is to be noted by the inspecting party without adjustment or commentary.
12:36
